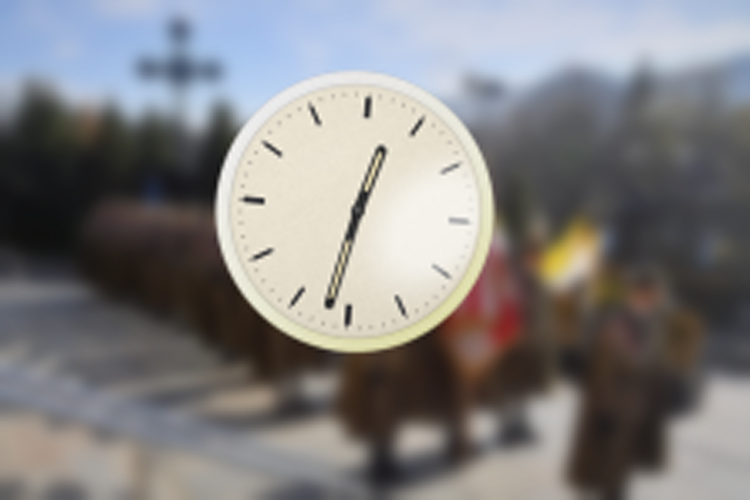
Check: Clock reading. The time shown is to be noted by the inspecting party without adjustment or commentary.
12:32
